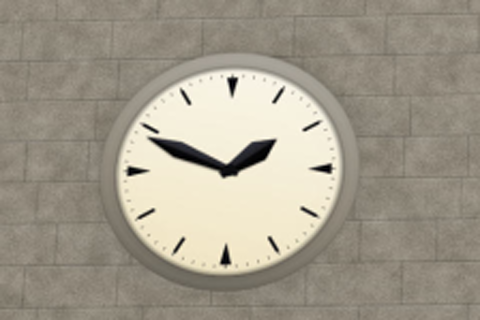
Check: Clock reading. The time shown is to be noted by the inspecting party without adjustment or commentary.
1:49
